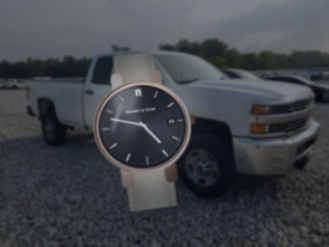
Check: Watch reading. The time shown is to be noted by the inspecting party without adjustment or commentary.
4:48
